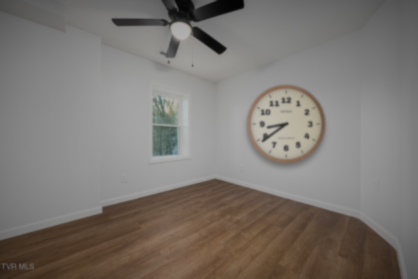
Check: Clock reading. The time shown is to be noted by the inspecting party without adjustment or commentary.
8:39
